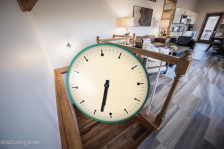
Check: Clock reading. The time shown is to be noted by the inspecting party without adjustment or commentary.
6:33
